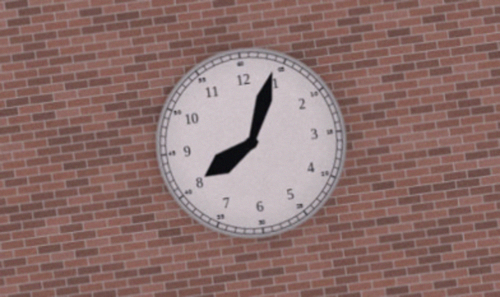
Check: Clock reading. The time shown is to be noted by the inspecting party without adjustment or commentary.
8:04
